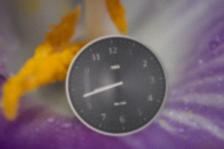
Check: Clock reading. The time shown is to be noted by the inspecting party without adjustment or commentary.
8:43
